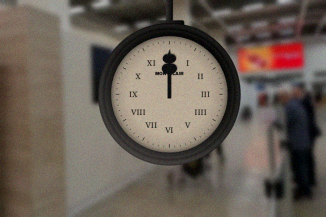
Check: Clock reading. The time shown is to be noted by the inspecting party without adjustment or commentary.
12:00
